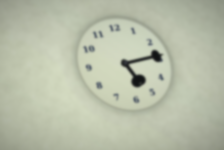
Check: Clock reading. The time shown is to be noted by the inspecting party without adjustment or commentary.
5:14
